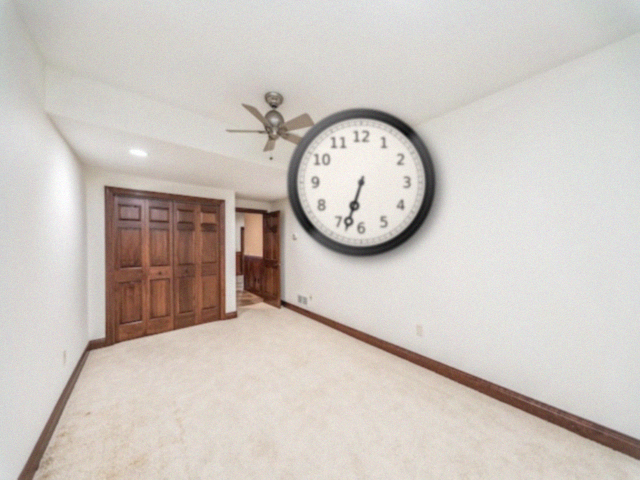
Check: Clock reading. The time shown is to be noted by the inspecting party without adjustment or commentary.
6:33
